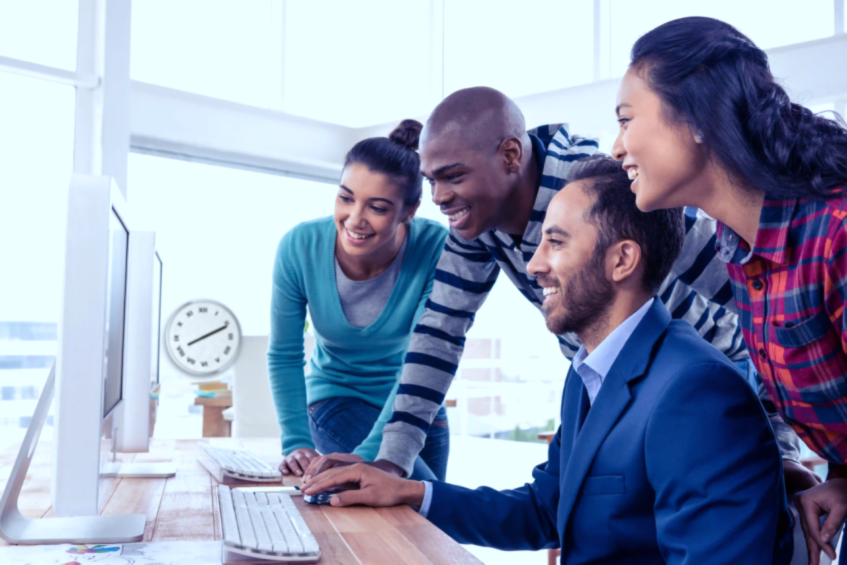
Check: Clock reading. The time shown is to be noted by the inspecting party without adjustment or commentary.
8:11
